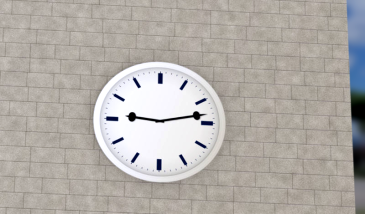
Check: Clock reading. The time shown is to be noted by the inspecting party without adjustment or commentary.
9:13
